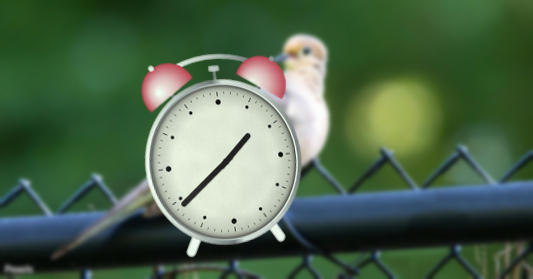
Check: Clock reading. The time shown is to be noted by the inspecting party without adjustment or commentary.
1:39
